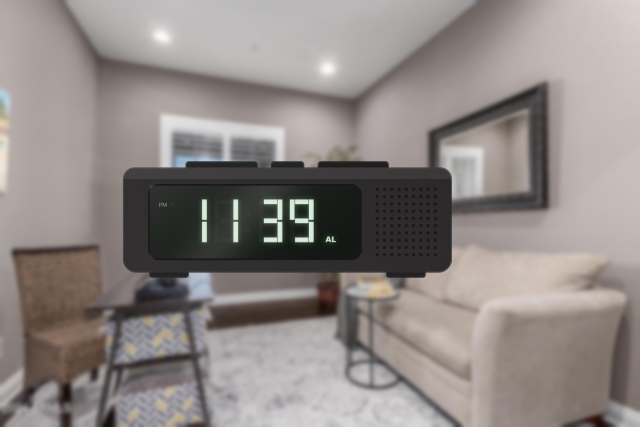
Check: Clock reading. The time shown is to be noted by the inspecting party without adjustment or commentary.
11:39
